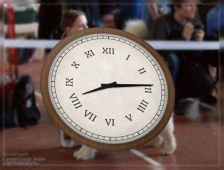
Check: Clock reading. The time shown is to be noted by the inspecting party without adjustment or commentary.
8:14
